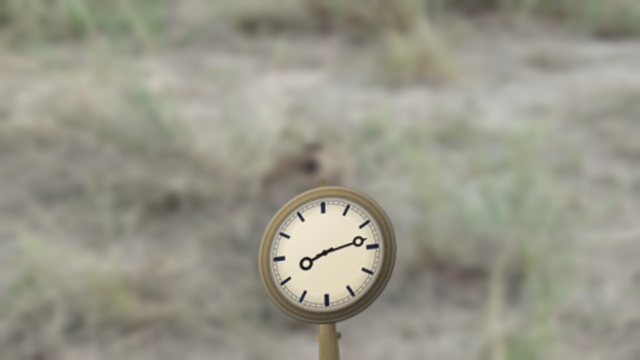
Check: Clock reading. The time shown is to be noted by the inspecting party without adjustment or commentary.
8:13
